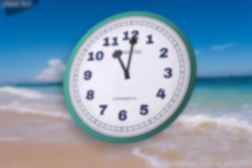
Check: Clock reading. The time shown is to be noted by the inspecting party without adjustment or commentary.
11:01
